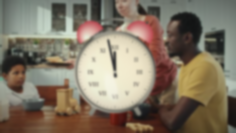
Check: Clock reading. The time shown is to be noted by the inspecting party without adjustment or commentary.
11:58
